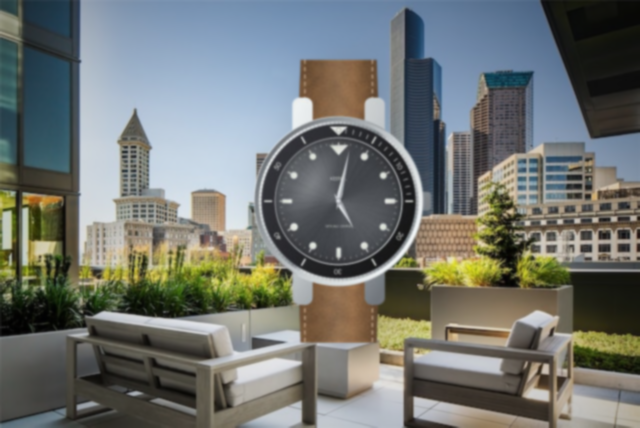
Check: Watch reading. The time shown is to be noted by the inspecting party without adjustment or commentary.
5:02
